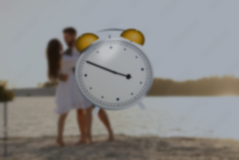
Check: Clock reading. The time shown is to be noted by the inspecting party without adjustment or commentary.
3:50
